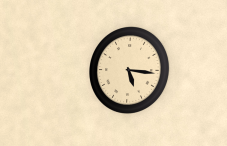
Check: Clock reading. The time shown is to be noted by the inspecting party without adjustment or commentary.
5:16
